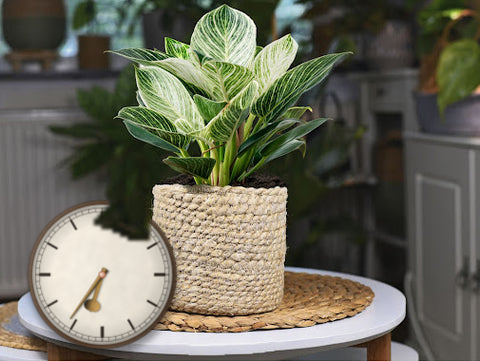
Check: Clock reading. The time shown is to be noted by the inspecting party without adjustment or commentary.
6:36
